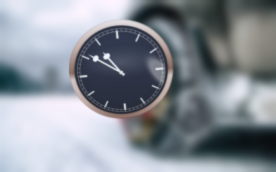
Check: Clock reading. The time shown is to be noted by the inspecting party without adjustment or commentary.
10:51
